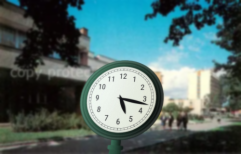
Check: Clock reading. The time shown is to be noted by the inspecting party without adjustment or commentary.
5:17
